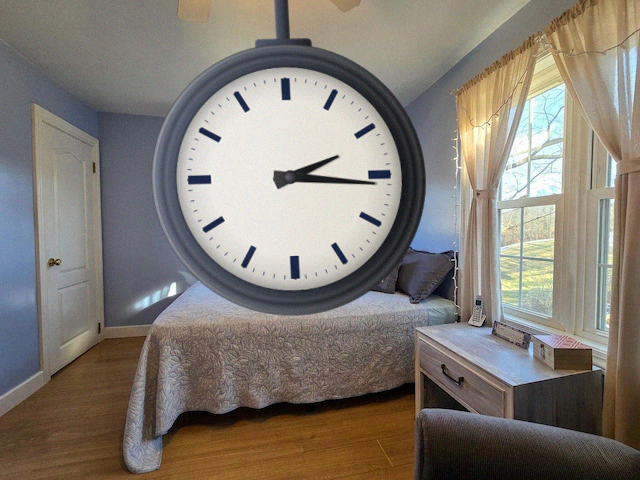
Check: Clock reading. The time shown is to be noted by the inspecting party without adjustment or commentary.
2:16
